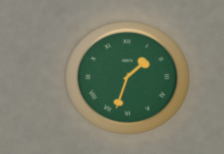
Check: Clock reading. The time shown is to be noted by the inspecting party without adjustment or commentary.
1:33
